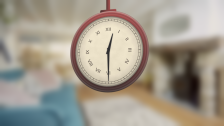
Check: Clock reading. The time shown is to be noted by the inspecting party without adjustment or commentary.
12:30
